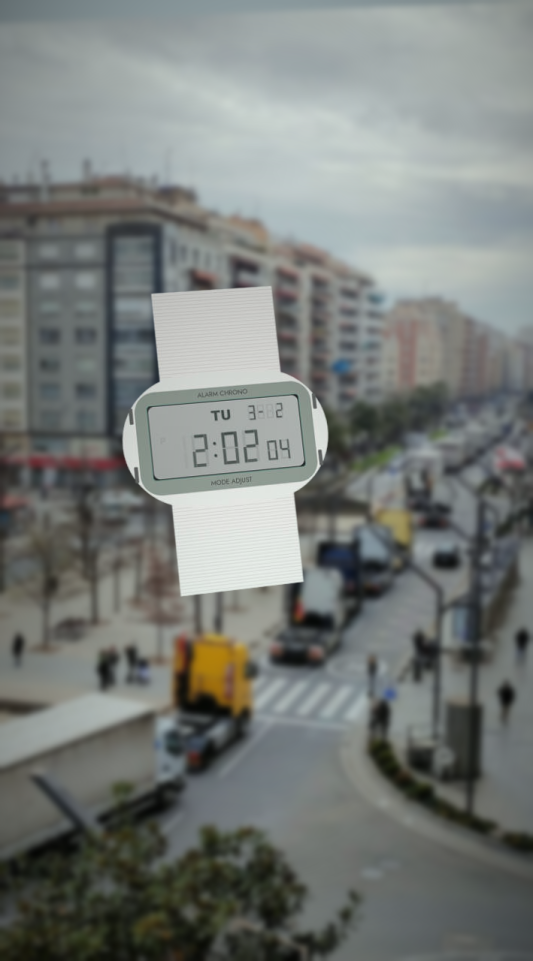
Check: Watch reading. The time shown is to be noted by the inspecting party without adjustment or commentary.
2:02:04
